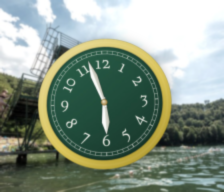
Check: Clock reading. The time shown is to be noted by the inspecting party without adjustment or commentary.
5:57
